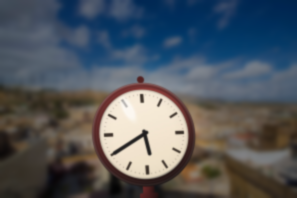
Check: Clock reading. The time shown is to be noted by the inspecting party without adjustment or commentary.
5:40
